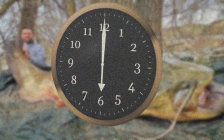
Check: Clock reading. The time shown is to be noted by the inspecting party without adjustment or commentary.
6:00
